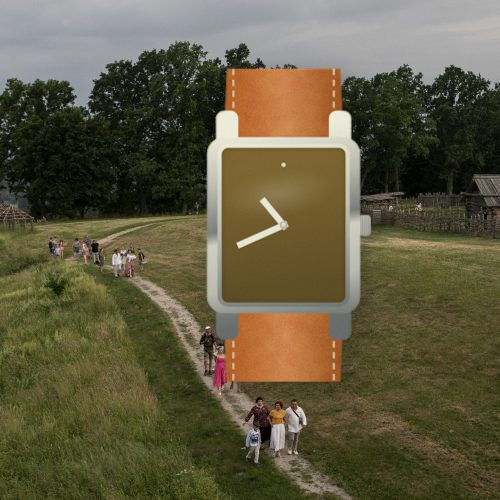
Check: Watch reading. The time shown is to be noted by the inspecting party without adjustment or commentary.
10:41
